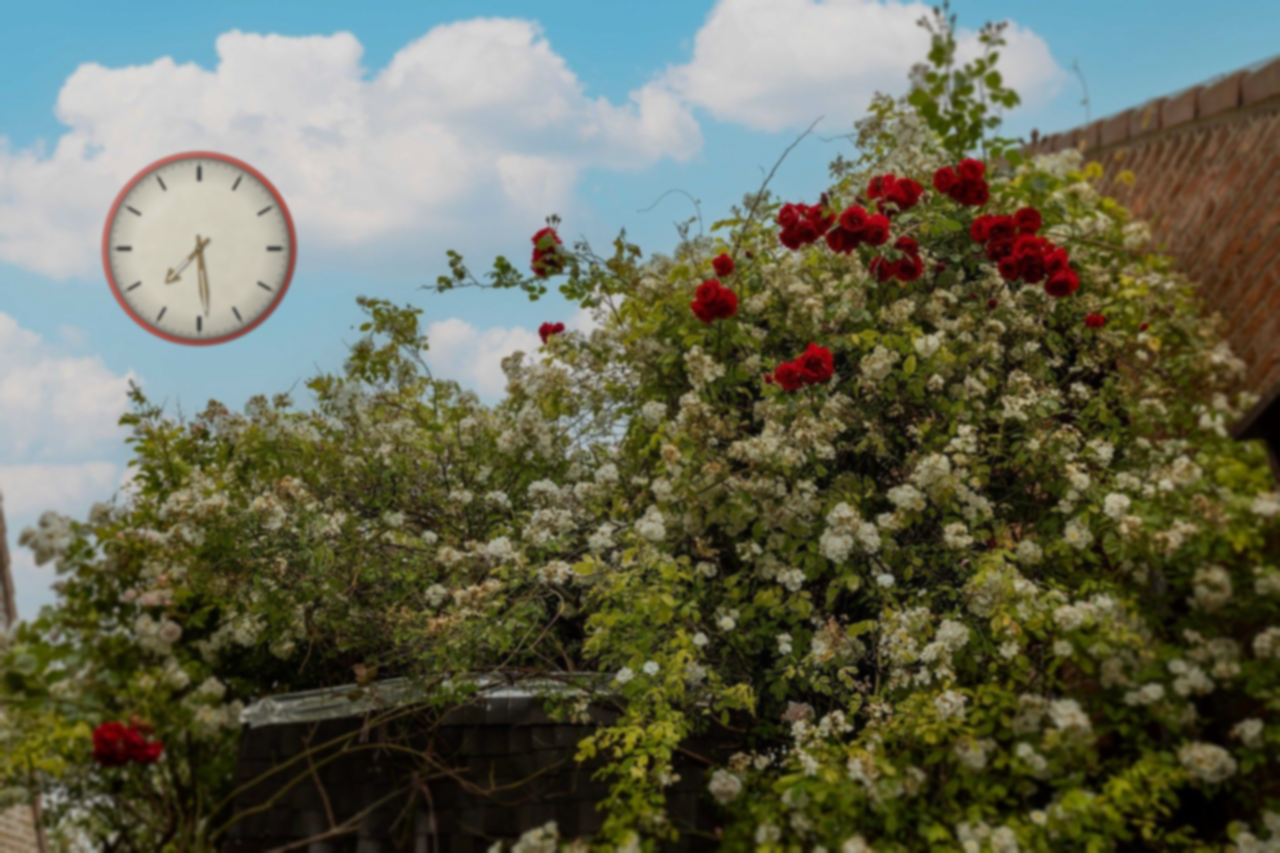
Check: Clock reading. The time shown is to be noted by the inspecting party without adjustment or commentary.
7:29
